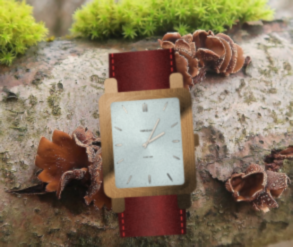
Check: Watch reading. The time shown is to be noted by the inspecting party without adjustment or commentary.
2:05
